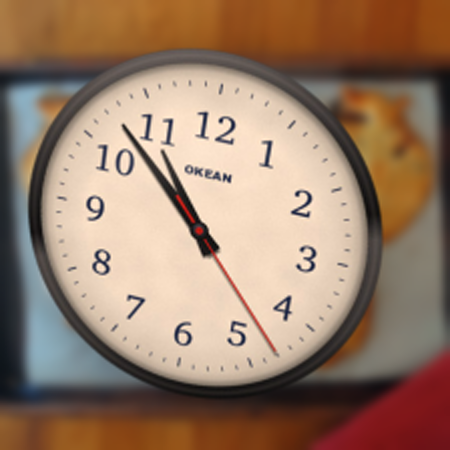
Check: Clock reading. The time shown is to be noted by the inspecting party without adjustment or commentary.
10:52:23
